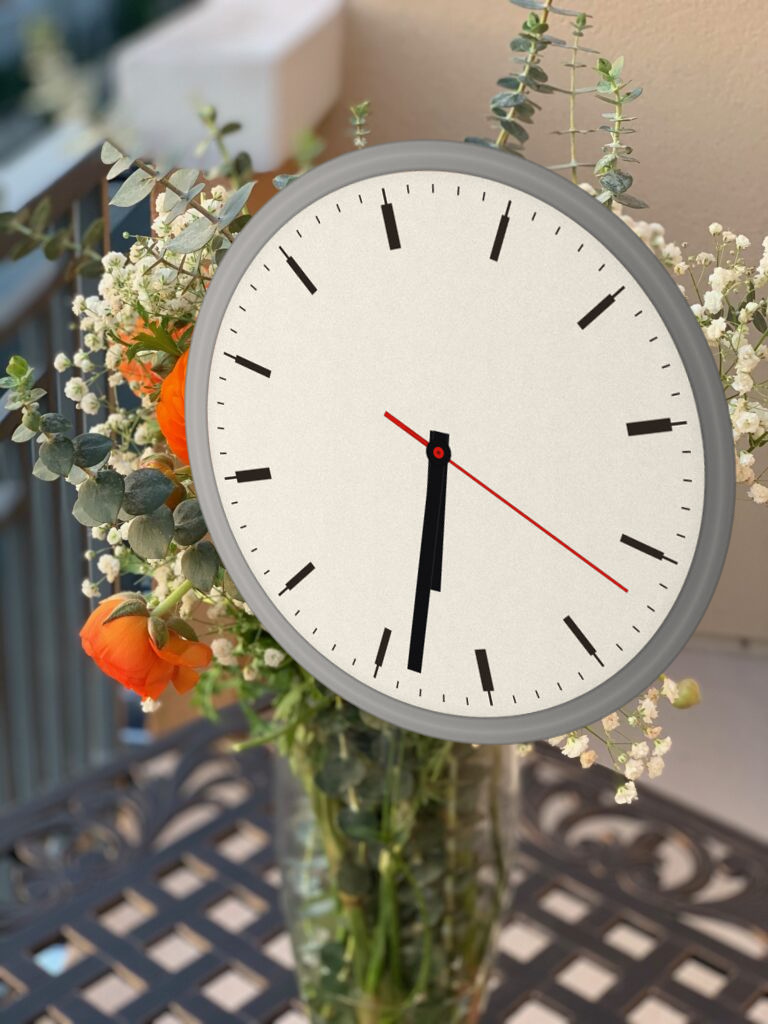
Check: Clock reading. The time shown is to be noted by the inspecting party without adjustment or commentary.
6:33:22
